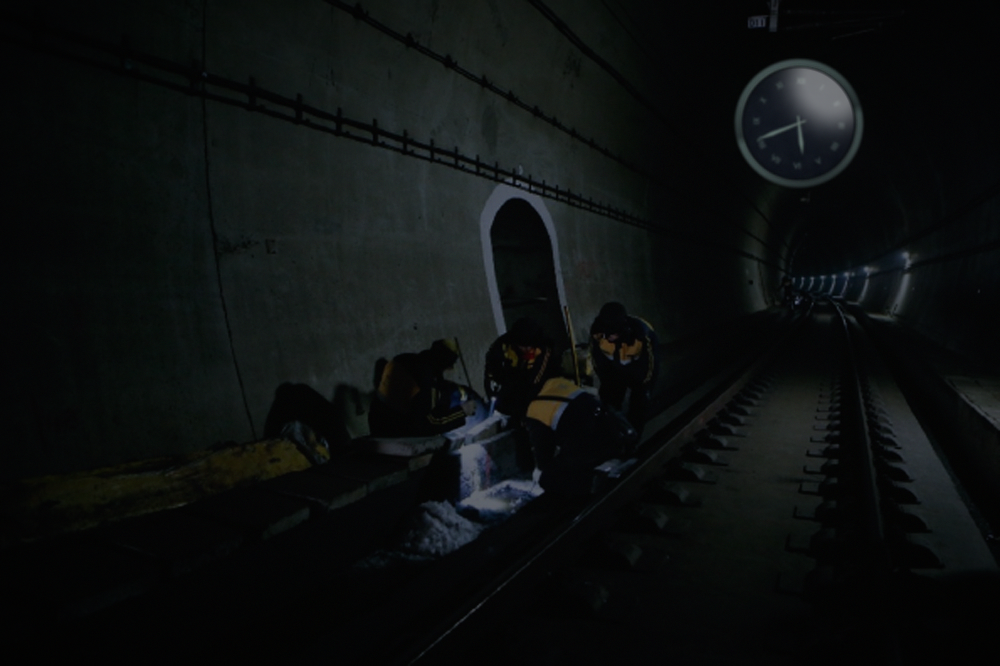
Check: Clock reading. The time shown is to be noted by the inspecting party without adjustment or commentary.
5:41
